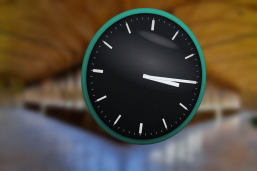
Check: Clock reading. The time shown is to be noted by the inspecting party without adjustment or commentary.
3:15
